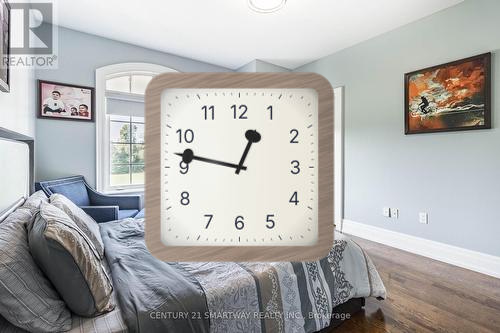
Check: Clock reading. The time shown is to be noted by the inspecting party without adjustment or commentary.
12:47
